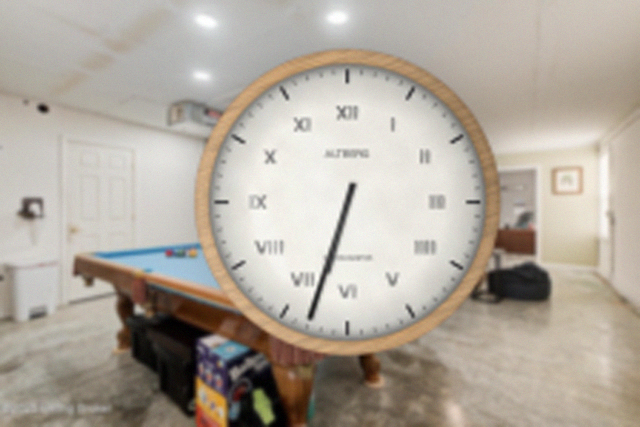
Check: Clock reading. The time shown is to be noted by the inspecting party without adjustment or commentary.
6:33
